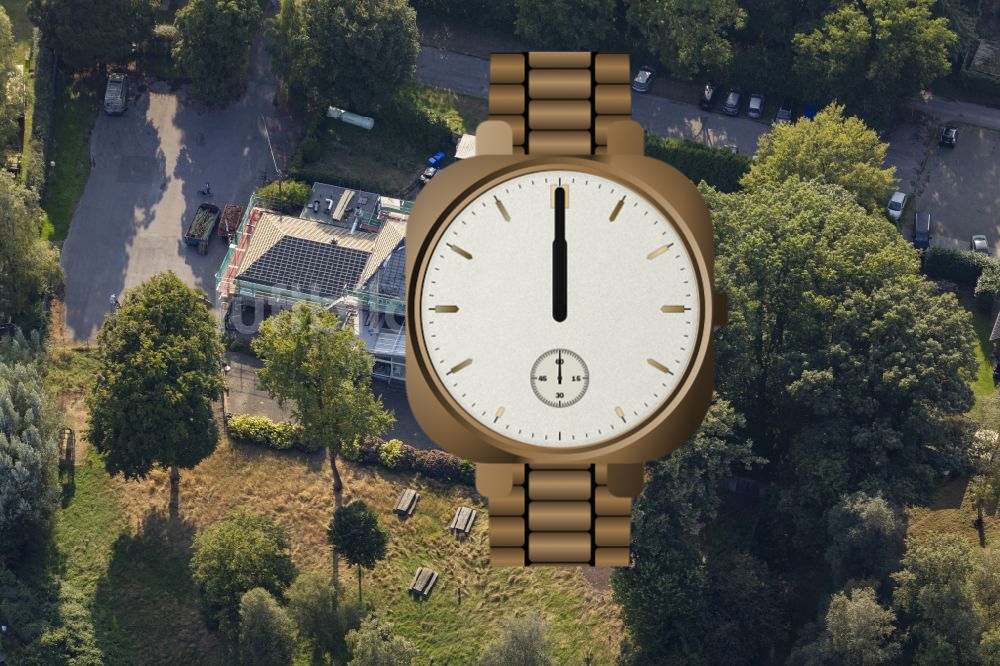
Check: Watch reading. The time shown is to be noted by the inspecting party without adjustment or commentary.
12:00
